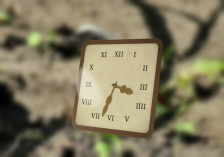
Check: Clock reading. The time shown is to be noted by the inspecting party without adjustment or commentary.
3:33
